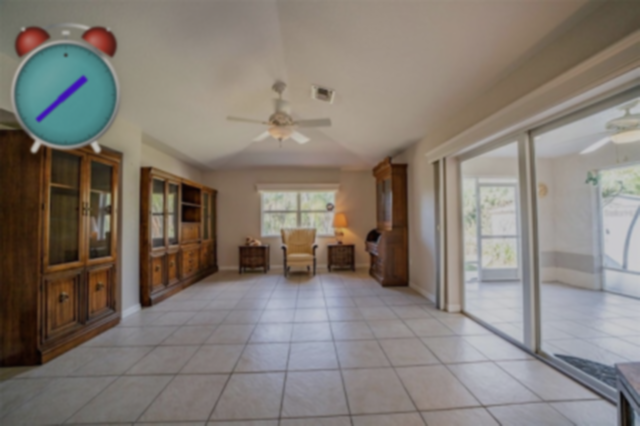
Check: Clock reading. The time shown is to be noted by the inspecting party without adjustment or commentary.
1:38
